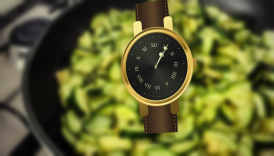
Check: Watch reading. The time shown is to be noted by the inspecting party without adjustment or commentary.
1:06
